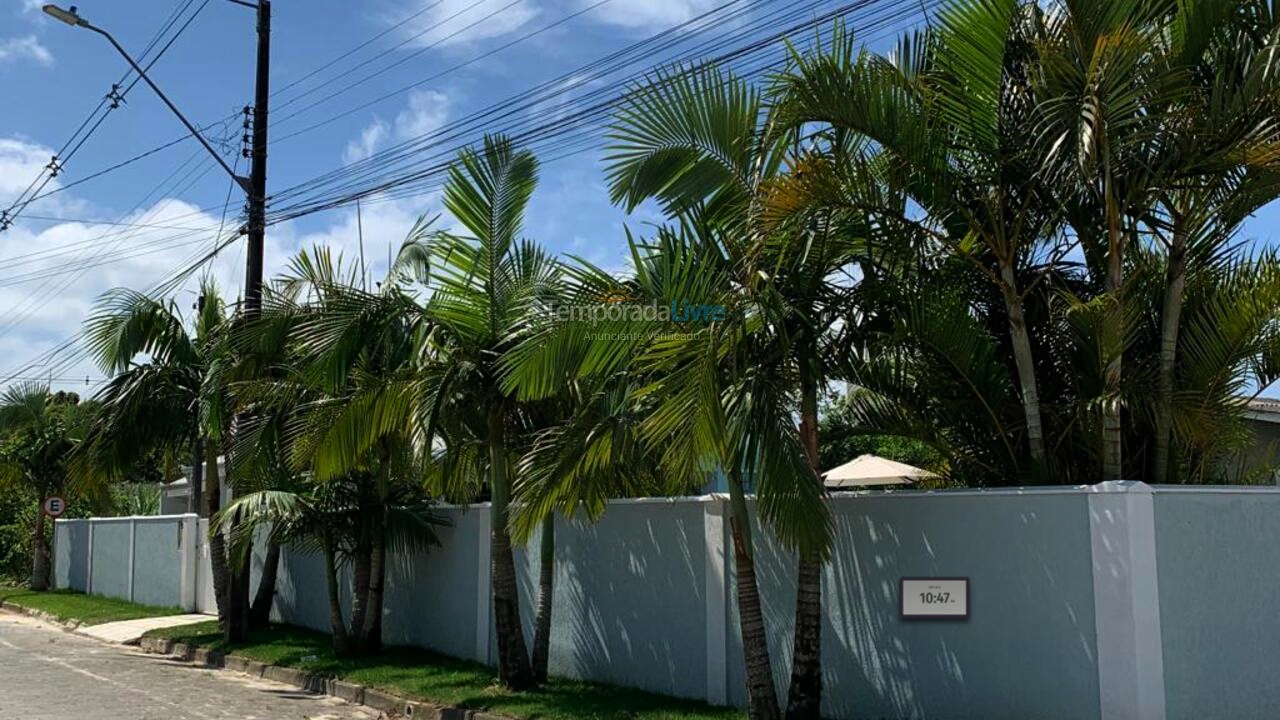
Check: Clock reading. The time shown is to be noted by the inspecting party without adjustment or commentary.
10:47
